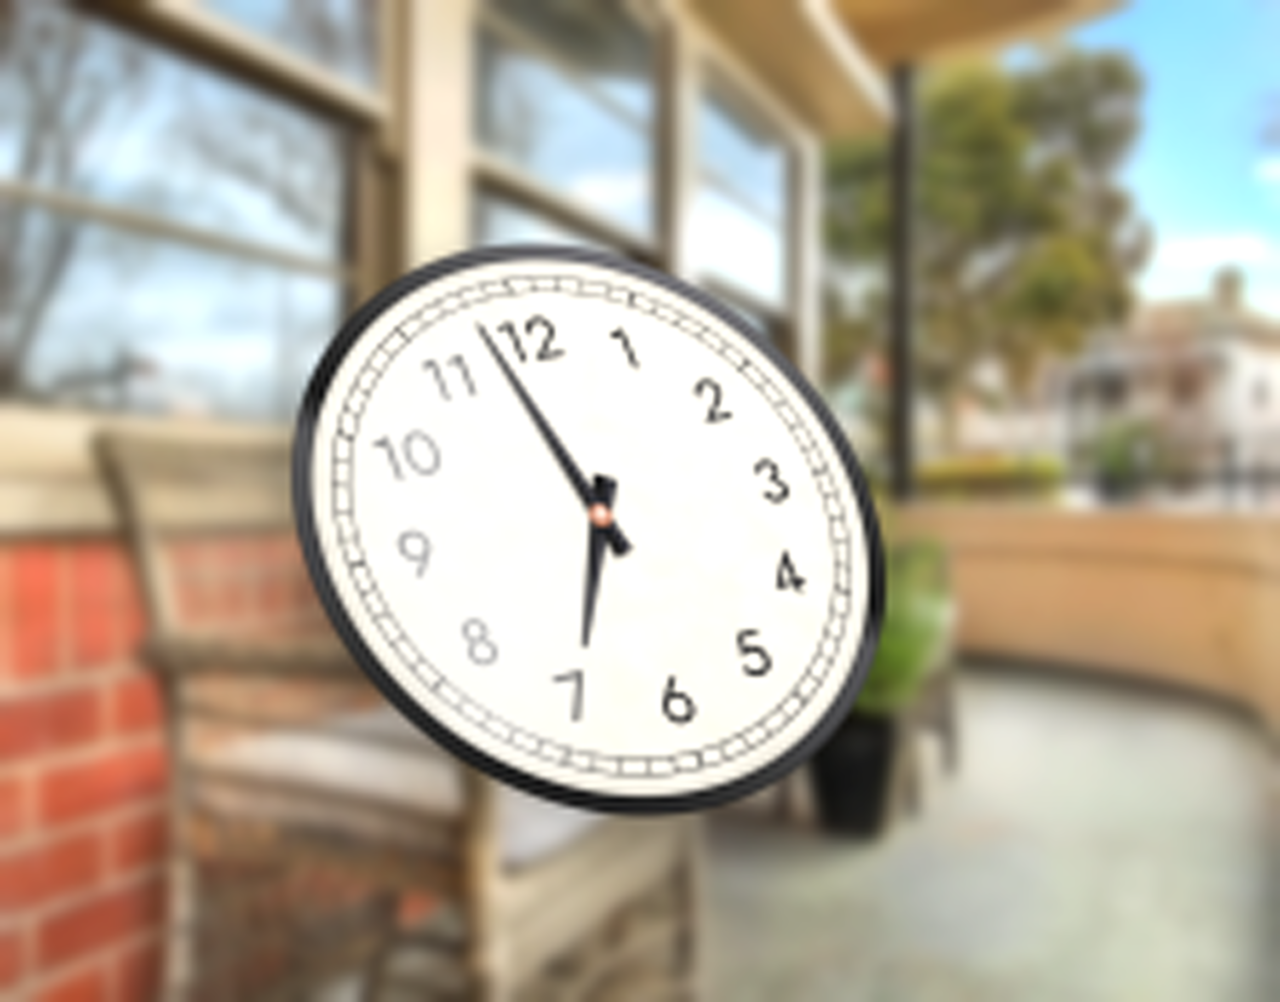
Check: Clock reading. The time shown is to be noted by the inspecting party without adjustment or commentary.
6:58
